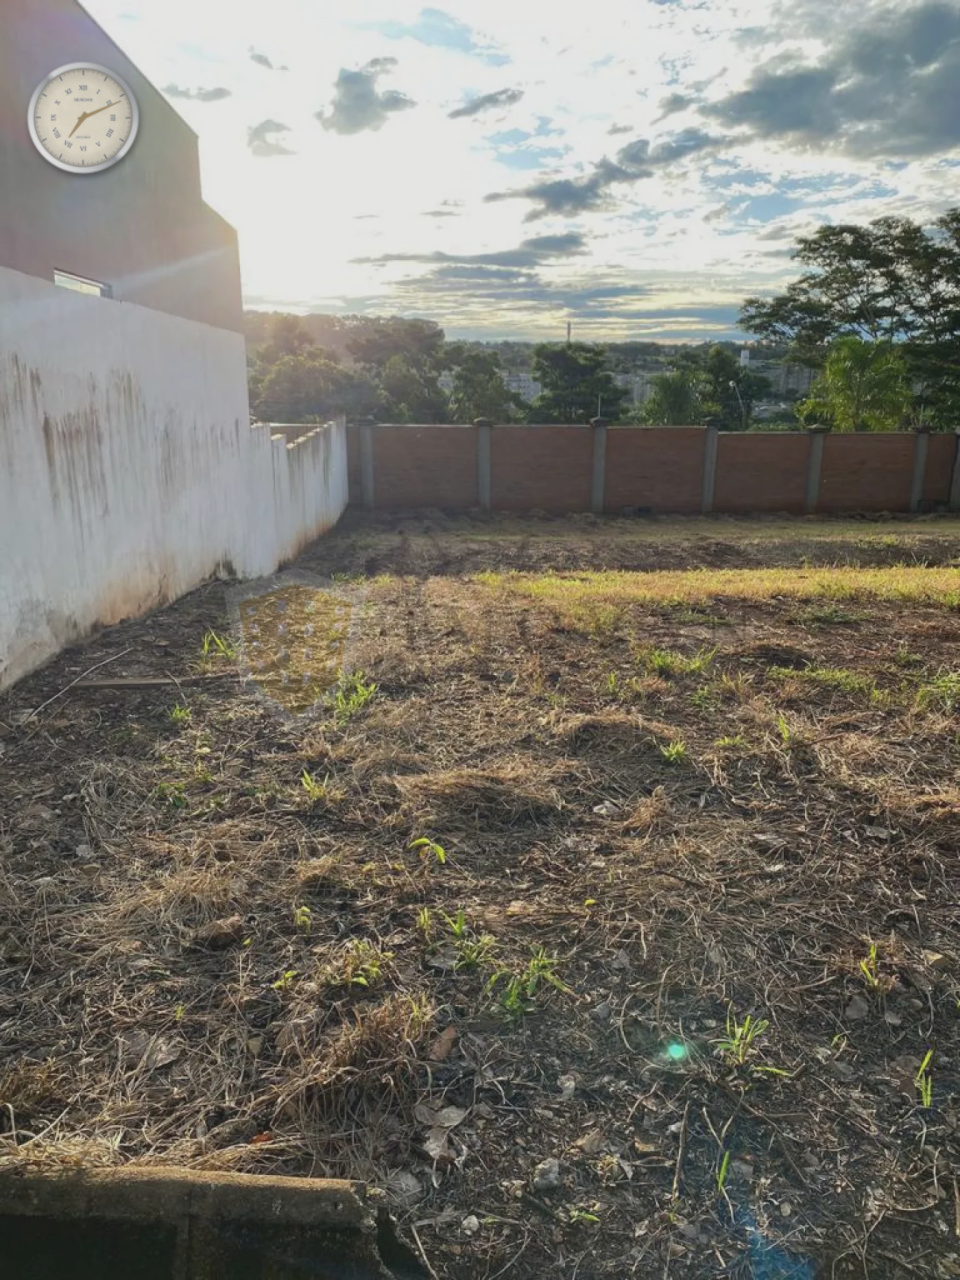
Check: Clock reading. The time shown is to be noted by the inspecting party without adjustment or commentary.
7:11
